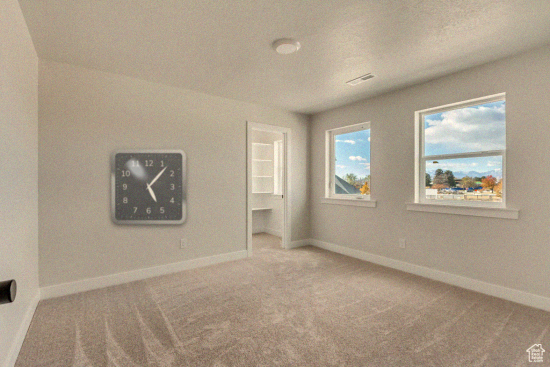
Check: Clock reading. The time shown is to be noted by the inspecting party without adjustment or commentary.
5:07
